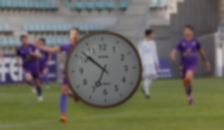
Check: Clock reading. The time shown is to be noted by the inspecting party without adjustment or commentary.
6:52
